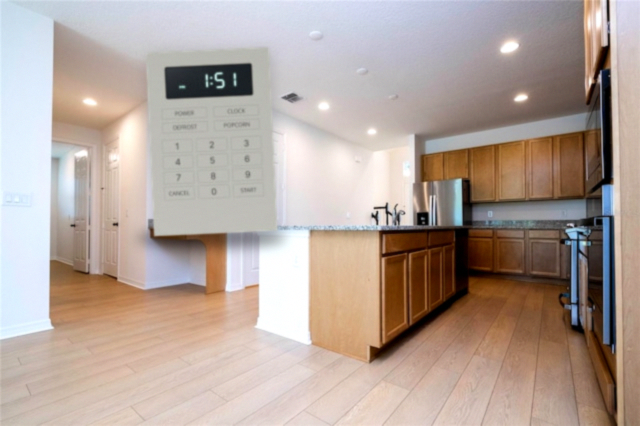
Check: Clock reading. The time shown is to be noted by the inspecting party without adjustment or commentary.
1:51
